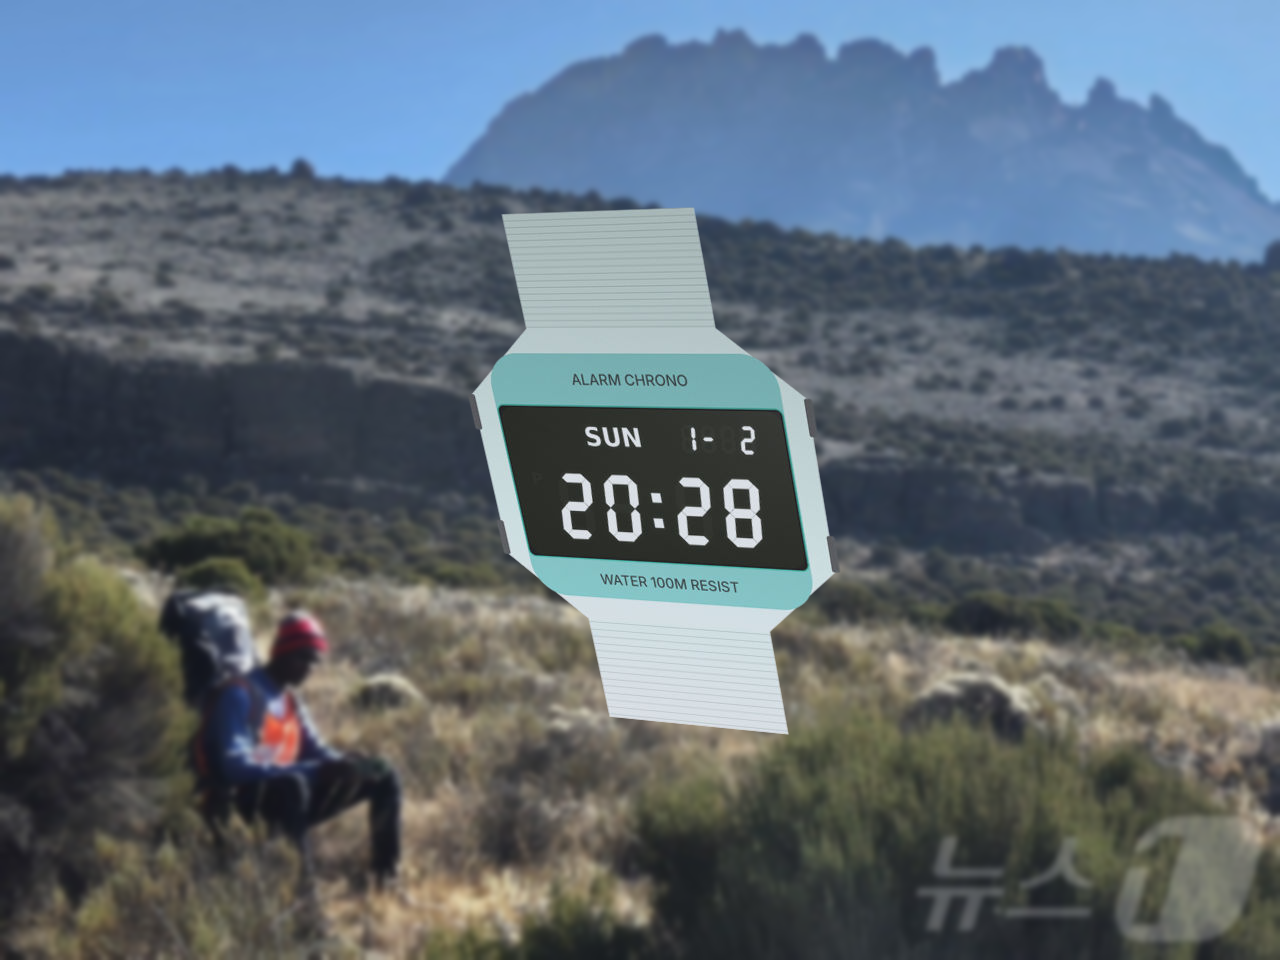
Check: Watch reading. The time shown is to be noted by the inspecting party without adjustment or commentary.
20:28
